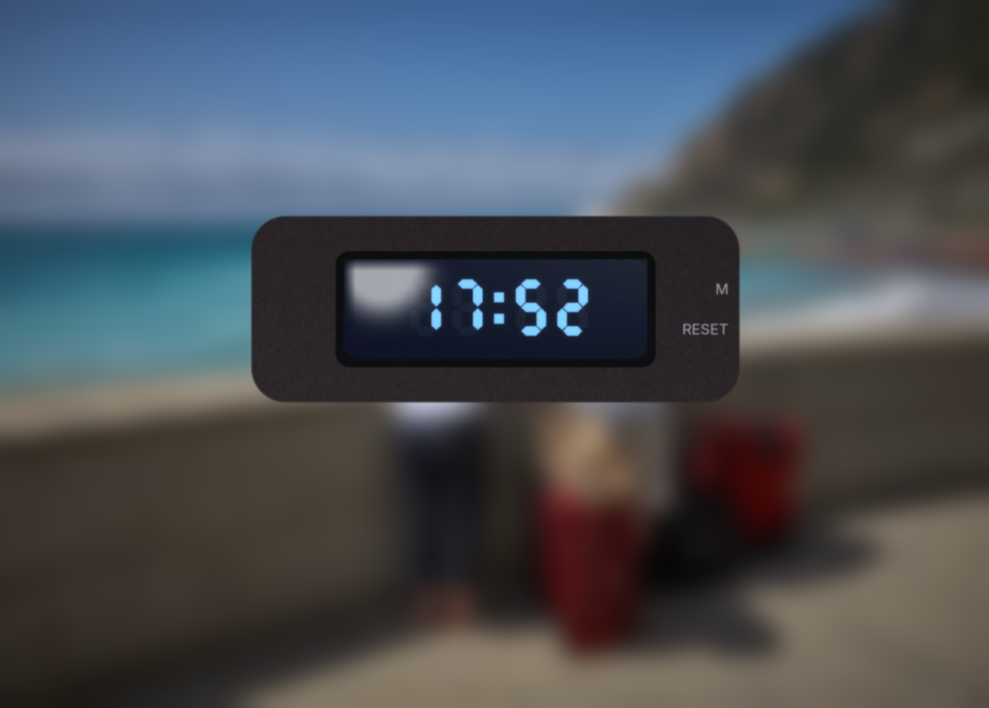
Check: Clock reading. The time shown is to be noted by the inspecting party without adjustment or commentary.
17:52
